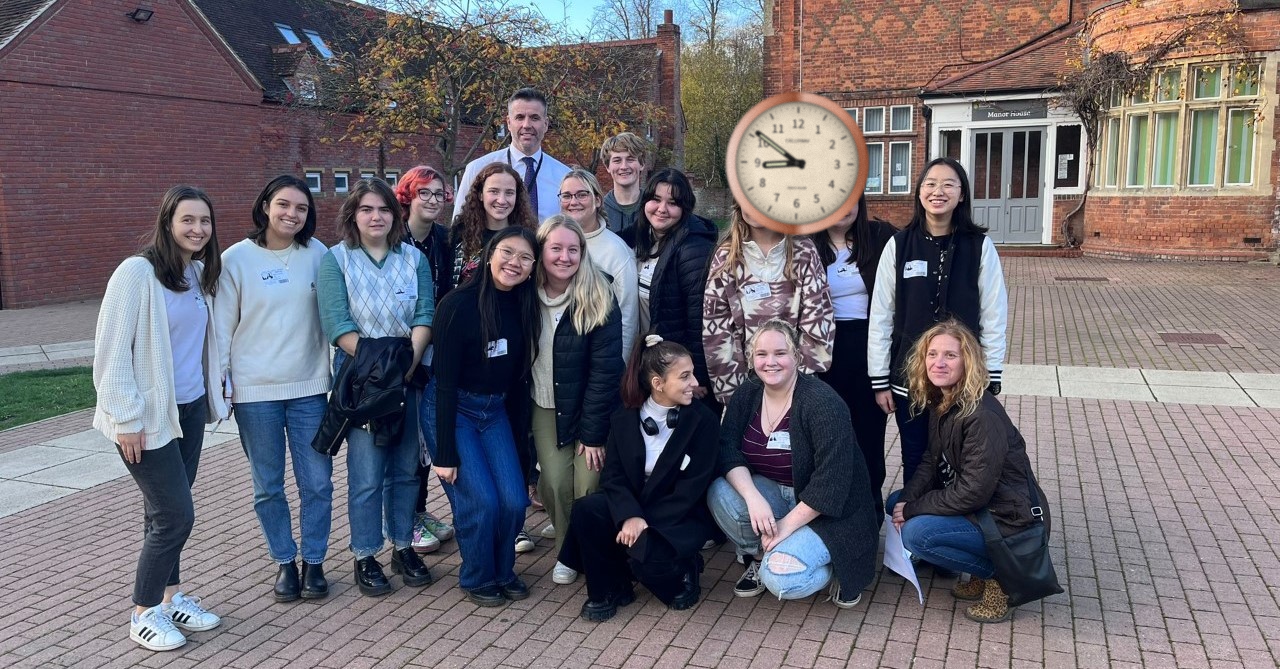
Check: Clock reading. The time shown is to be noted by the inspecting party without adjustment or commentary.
8:51
